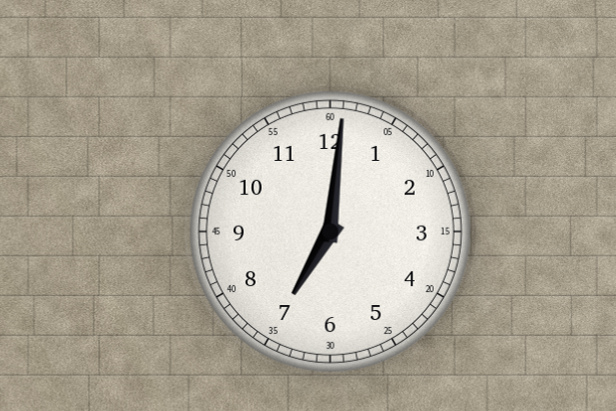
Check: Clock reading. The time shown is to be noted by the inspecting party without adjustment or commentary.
7:01
